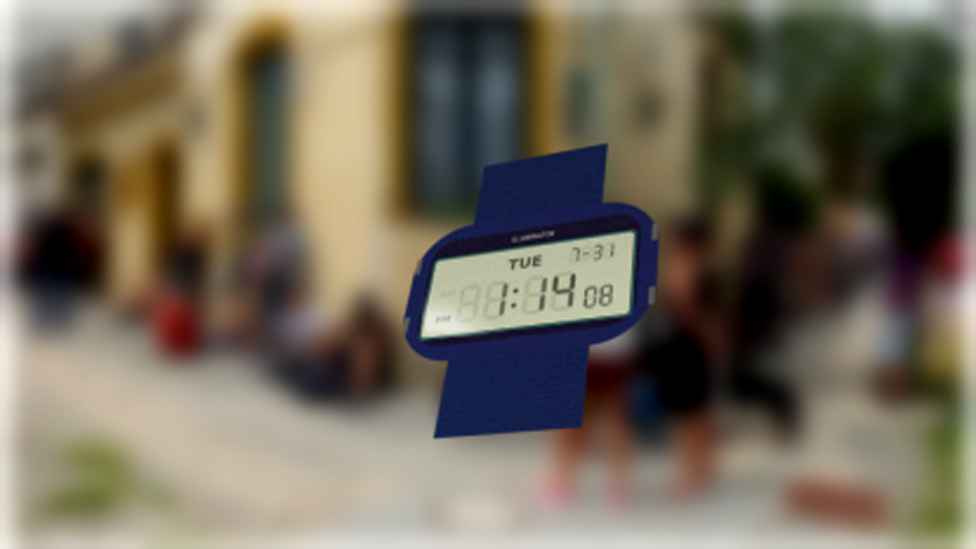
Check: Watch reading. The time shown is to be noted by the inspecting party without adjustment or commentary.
1:14:08
